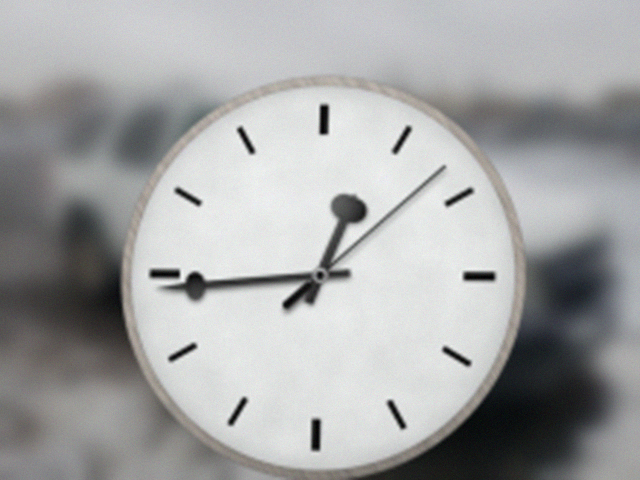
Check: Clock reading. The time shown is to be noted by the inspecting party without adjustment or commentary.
12:44:08
